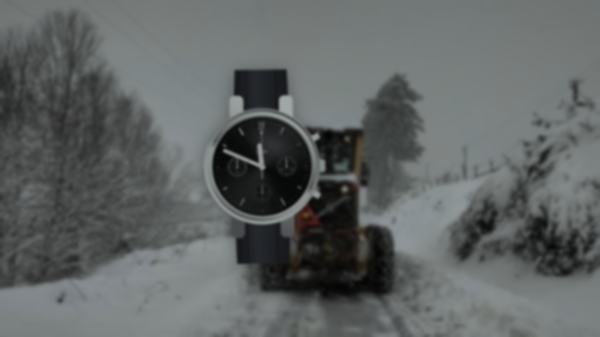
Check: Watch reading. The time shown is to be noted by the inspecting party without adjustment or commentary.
11:49
